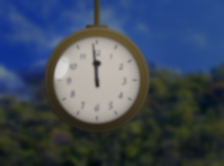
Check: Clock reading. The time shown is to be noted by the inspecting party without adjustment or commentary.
11:59
